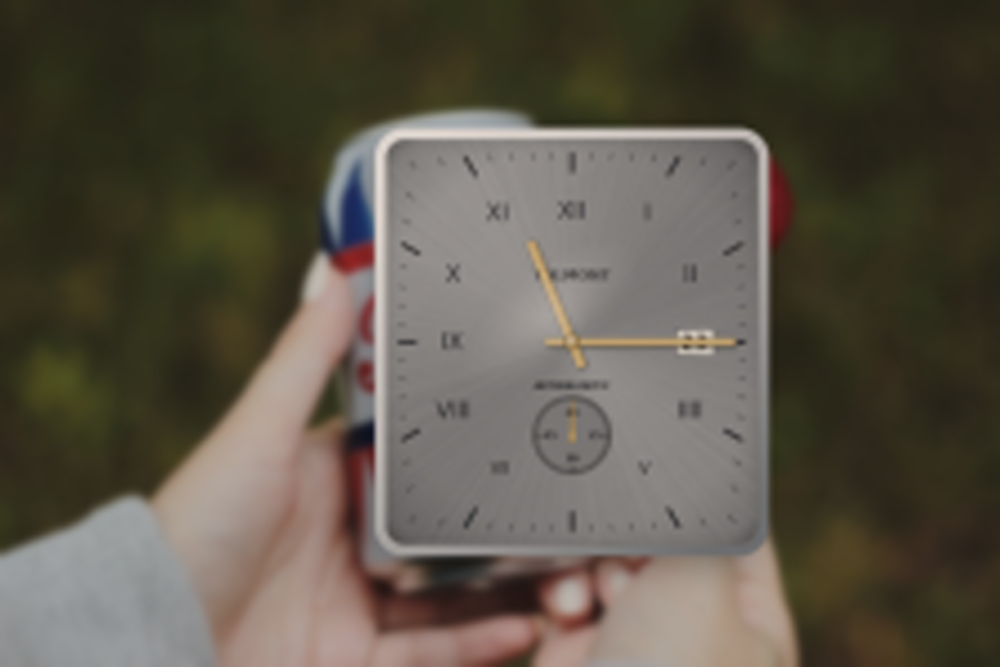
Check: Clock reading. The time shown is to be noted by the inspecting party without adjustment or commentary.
11:15
